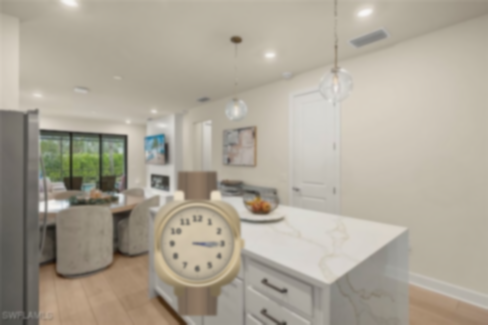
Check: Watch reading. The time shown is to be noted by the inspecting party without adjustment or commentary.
3:15
